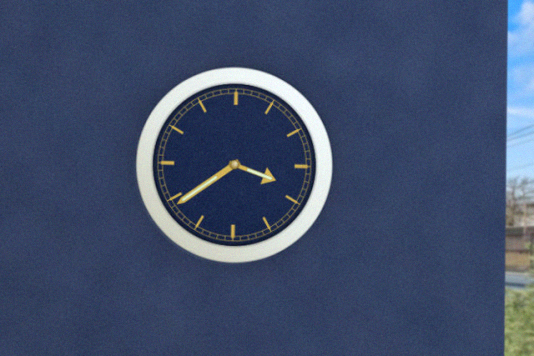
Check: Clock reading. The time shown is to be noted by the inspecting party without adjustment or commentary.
3:39
